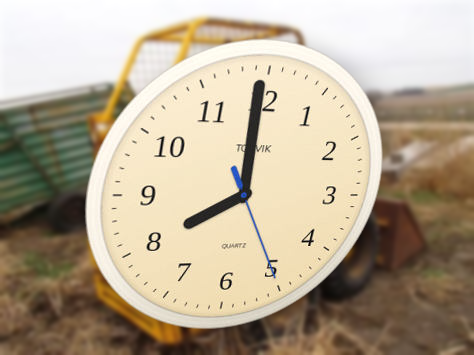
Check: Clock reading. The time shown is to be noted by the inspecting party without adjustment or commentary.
7:59:25
